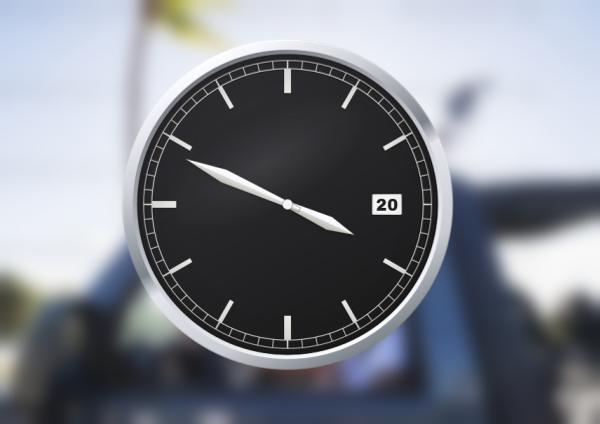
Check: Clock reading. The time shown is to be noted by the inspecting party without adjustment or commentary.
3:49
